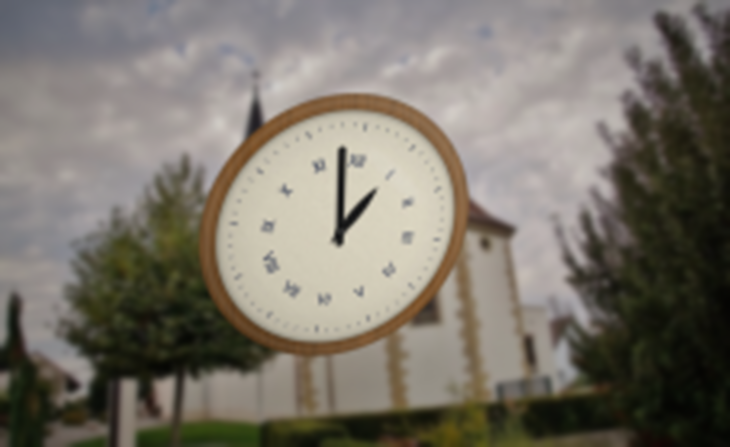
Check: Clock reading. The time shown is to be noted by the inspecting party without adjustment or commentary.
12:58
